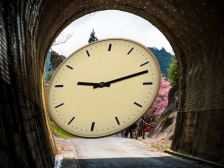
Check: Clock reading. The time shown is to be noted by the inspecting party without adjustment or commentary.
9:12
